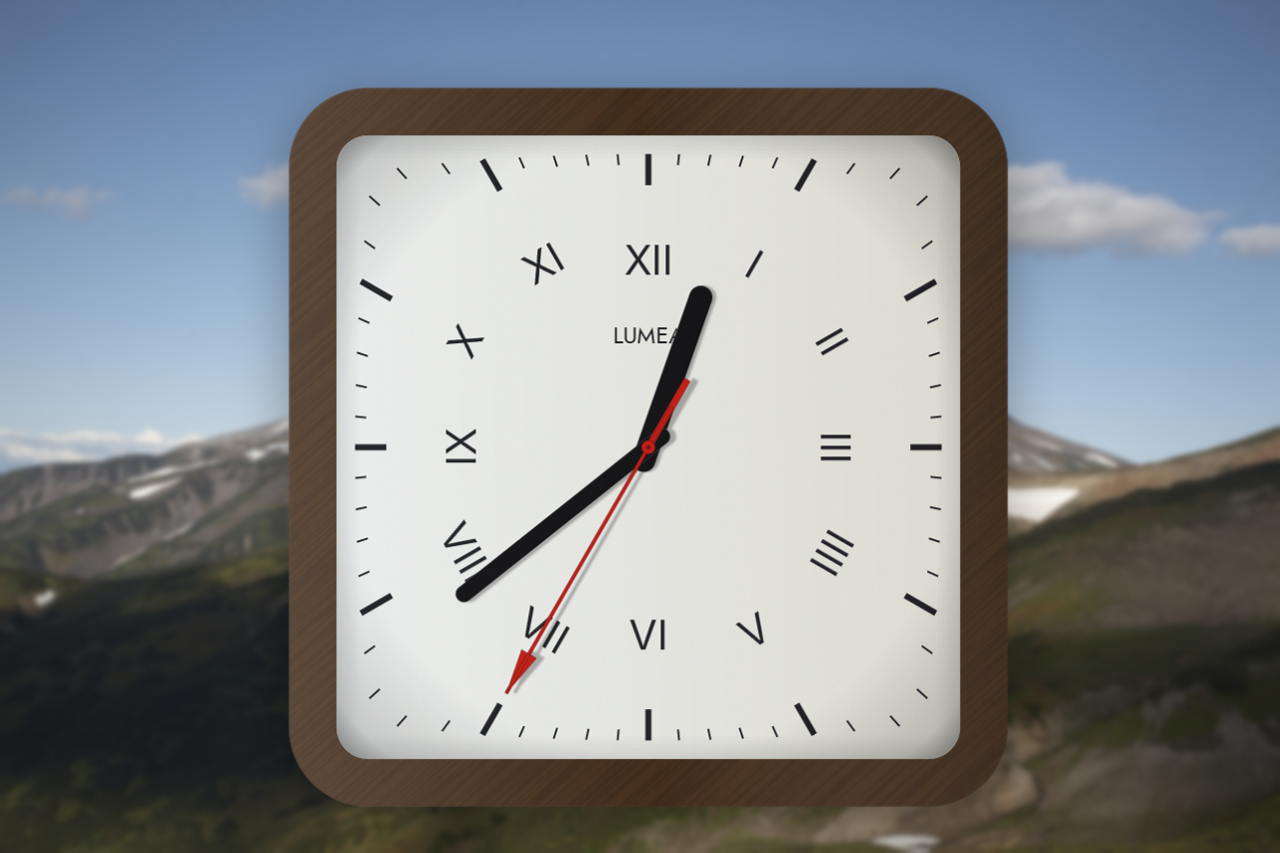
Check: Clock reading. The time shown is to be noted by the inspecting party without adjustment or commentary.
12:38:35
